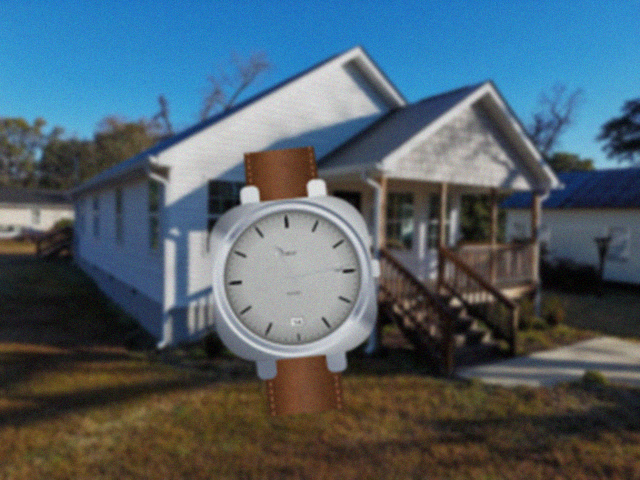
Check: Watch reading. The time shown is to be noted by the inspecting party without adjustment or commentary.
11:14
